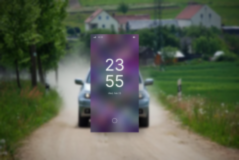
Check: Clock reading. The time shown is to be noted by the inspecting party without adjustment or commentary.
23:55
